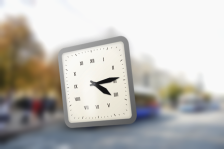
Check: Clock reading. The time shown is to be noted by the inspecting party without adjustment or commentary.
4:14
